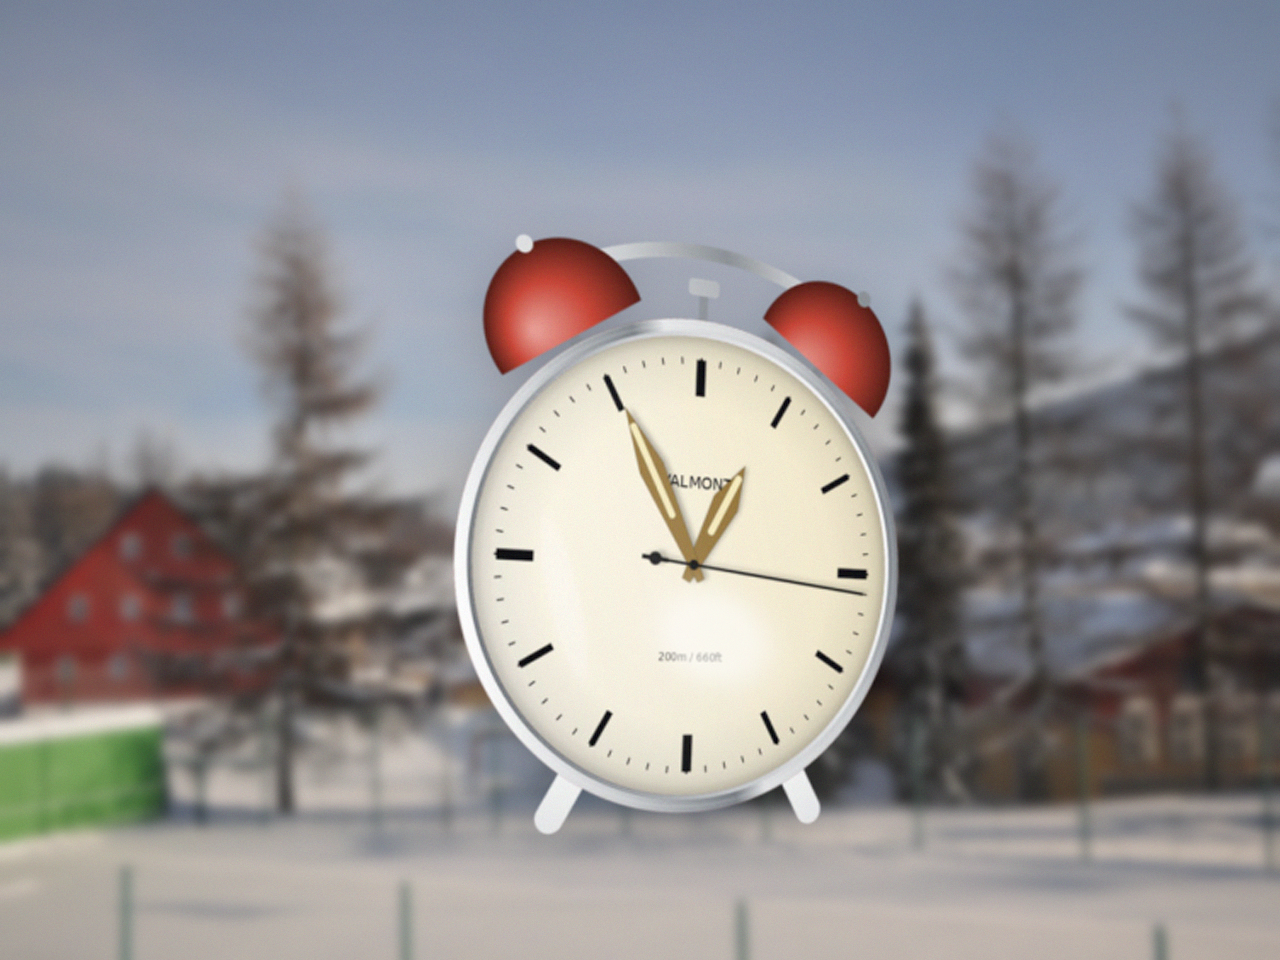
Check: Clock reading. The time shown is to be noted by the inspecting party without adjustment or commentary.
12:55:16
